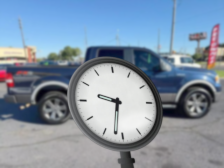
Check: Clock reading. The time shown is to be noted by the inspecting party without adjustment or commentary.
9:32
